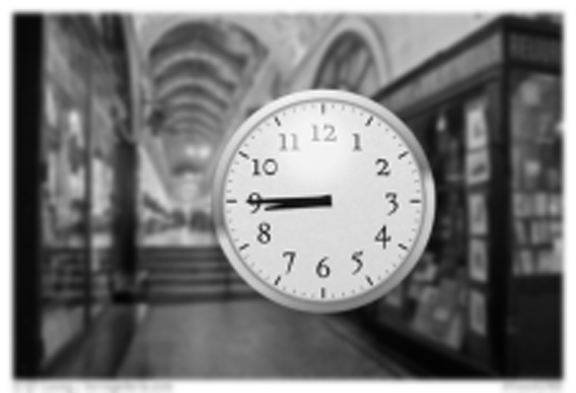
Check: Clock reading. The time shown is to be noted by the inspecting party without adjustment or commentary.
8:45
